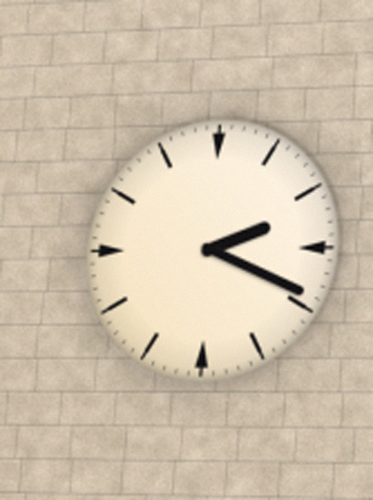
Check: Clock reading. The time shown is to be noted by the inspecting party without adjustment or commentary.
2:19
